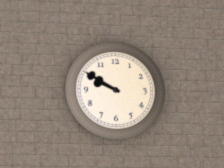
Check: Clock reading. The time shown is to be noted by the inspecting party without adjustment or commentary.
9:50
